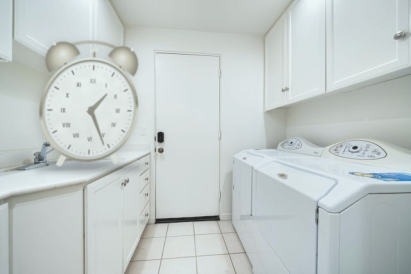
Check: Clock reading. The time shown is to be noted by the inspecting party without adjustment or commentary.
1:26
